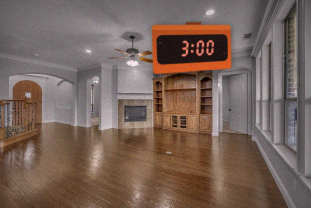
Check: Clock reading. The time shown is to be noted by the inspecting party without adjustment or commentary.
3:00
